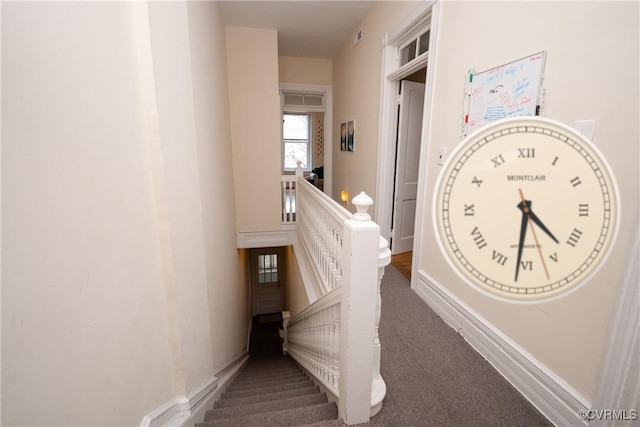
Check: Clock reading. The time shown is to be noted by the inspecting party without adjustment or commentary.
4:31:27
